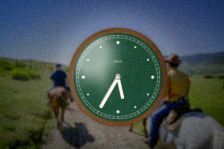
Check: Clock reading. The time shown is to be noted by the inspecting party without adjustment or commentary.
5:35
